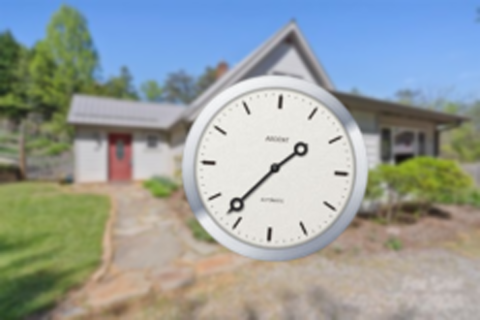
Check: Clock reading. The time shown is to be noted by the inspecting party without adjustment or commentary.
1:37
